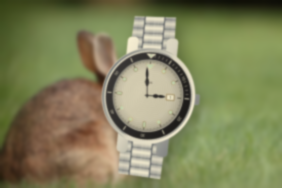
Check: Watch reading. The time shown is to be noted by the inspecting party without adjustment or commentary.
2:59
